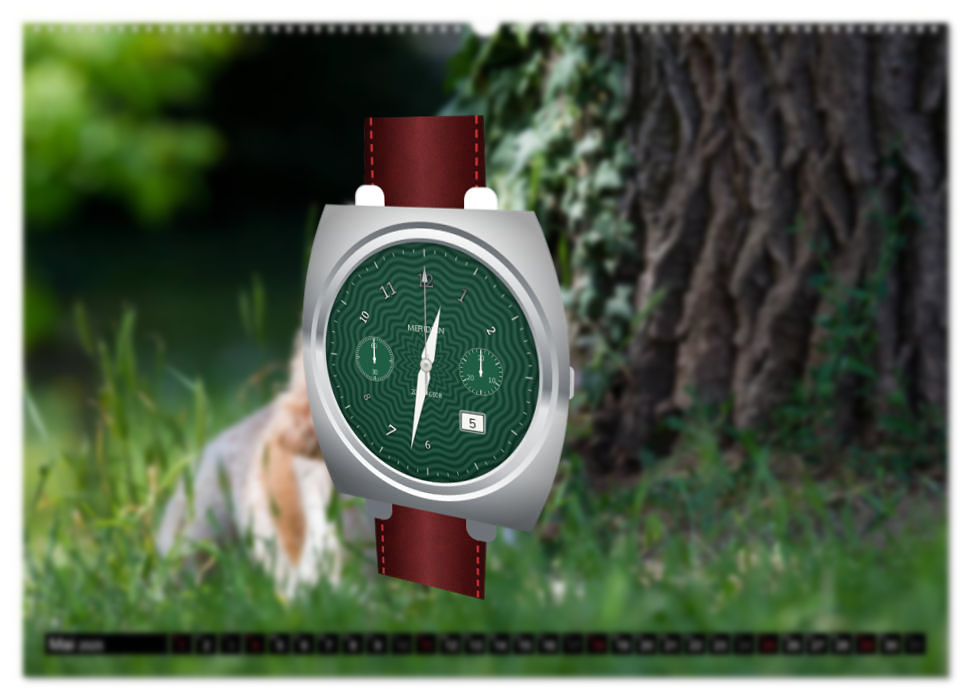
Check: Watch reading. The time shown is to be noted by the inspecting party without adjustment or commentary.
12:32
